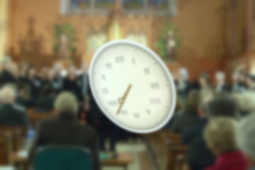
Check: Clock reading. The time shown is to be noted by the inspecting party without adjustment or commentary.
7:37
